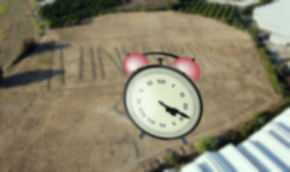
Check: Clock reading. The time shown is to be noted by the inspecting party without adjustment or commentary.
4:19
